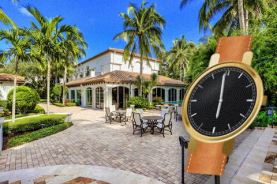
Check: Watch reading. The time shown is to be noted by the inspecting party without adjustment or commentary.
5:59
